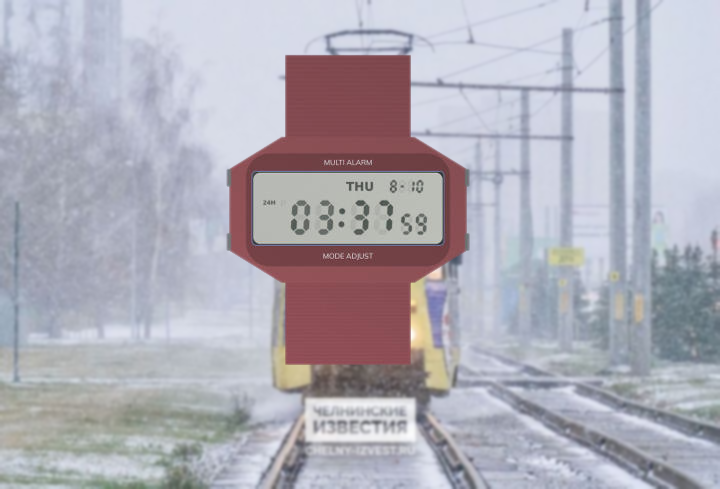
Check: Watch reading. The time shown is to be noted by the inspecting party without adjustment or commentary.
3:37:59
